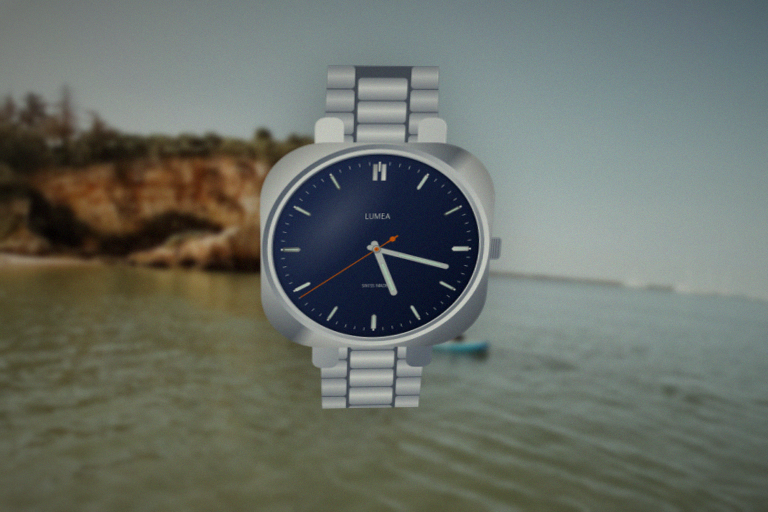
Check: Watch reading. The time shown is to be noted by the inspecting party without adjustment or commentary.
5:17:39
